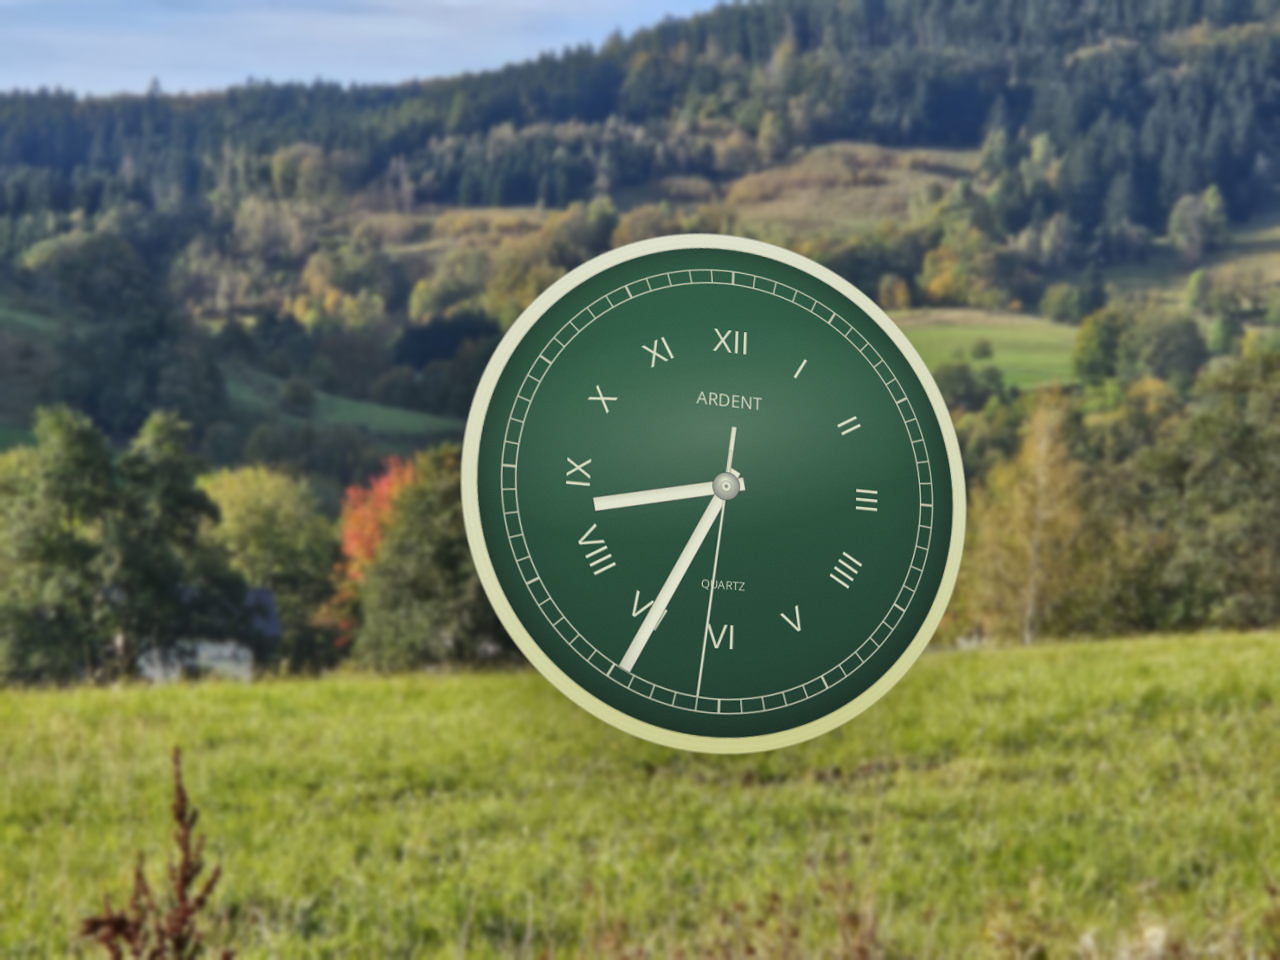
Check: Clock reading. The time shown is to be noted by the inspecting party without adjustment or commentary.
8:34:31
